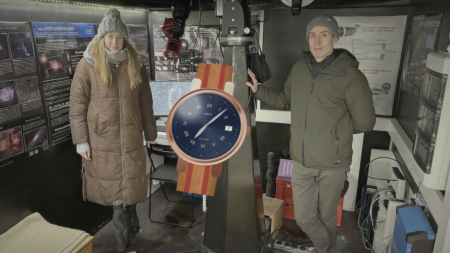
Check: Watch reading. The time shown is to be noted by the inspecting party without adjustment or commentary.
7:07
